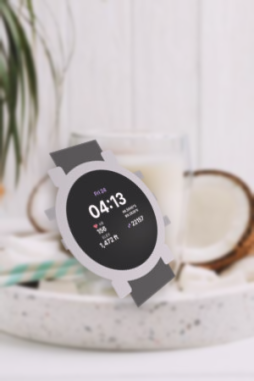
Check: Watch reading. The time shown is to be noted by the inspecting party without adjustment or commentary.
4:13
